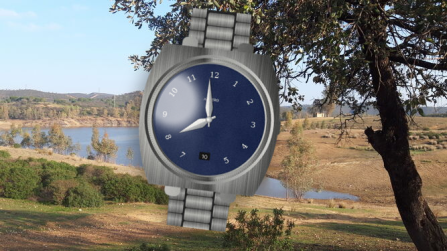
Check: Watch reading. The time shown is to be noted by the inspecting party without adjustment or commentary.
7:59
